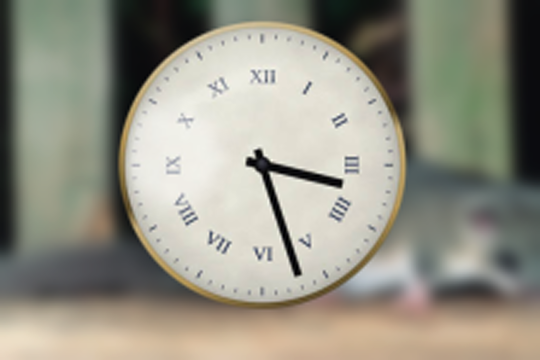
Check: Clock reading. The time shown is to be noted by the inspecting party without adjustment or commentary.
3:27
